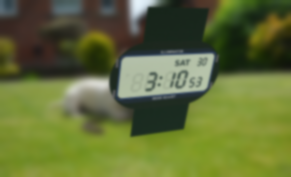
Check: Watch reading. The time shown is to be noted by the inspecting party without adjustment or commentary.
3:10
